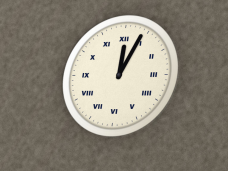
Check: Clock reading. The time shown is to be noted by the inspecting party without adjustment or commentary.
12:04
